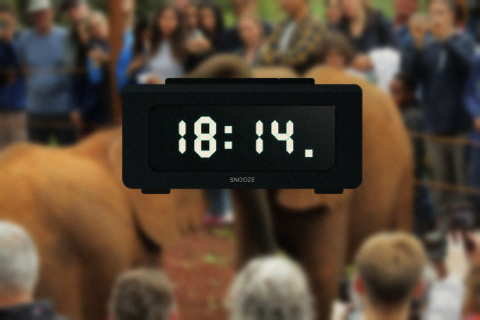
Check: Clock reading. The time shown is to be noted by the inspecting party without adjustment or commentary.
18:14
